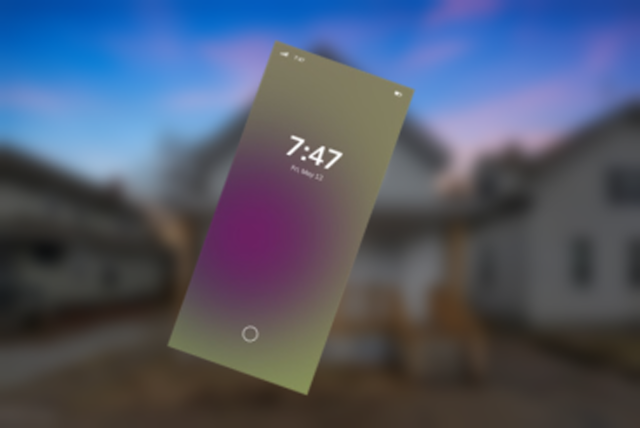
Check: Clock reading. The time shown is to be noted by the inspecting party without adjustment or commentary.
7:47
